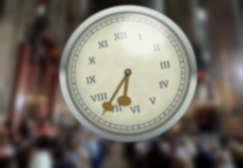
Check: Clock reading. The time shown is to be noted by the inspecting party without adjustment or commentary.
6:37
